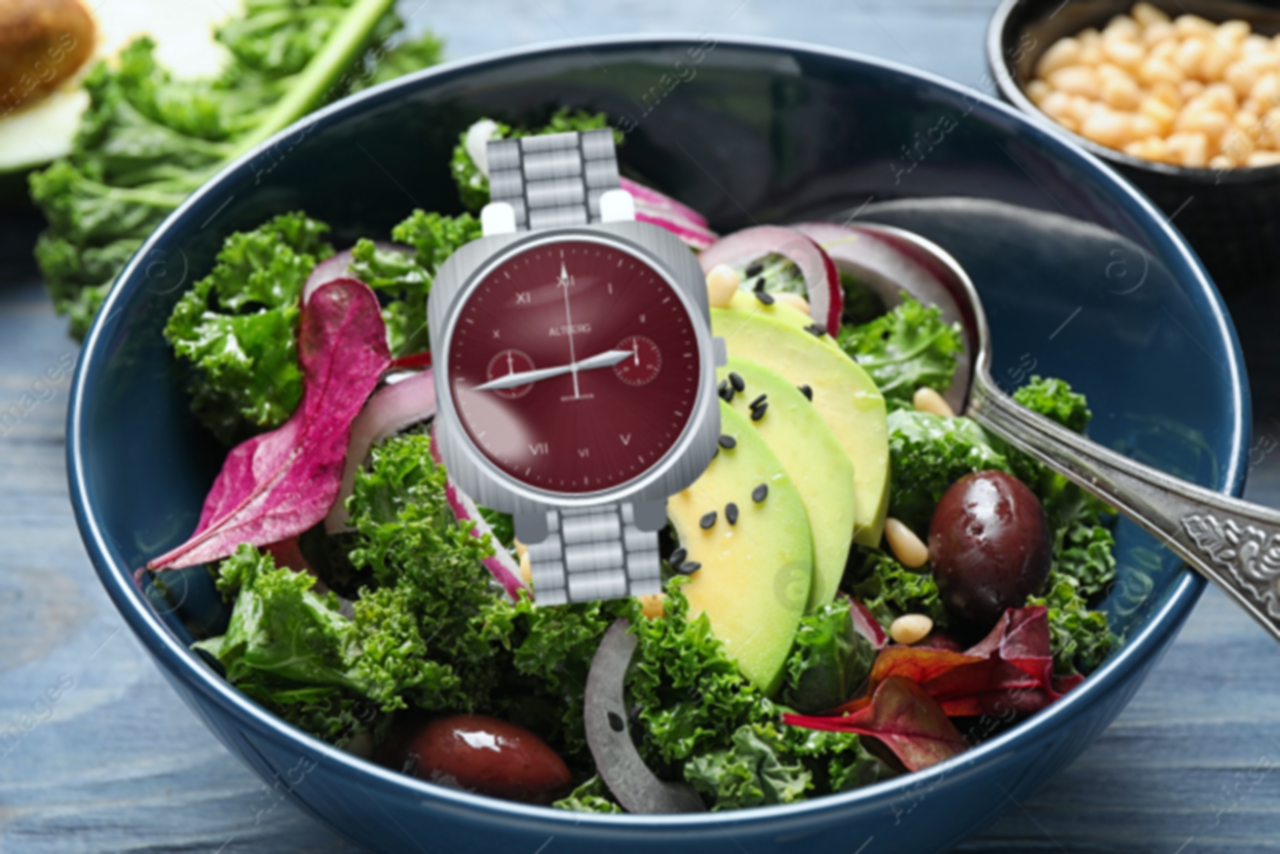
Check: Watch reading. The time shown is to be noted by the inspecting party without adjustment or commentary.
2:44
